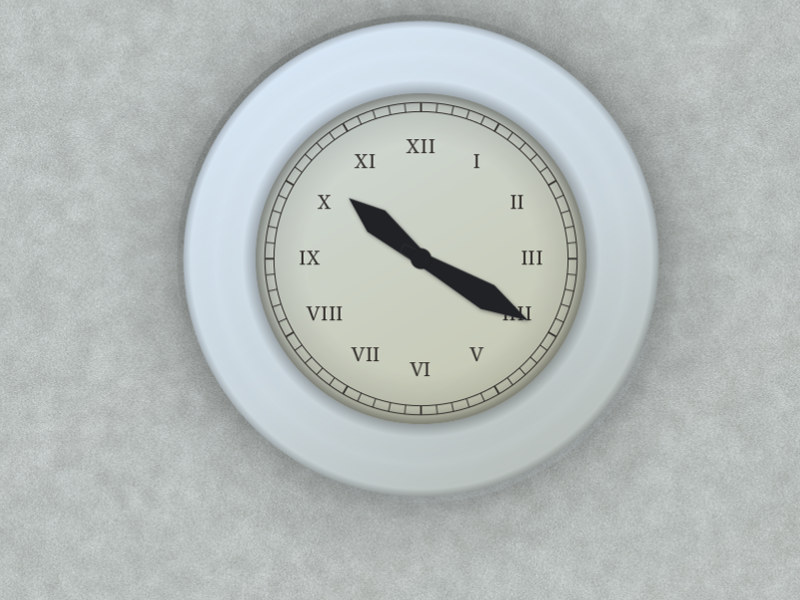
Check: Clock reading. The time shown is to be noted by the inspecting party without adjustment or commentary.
10:20
